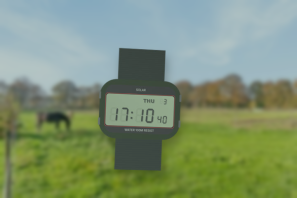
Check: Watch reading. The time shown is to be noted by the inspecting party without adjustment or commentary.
17:10:40
